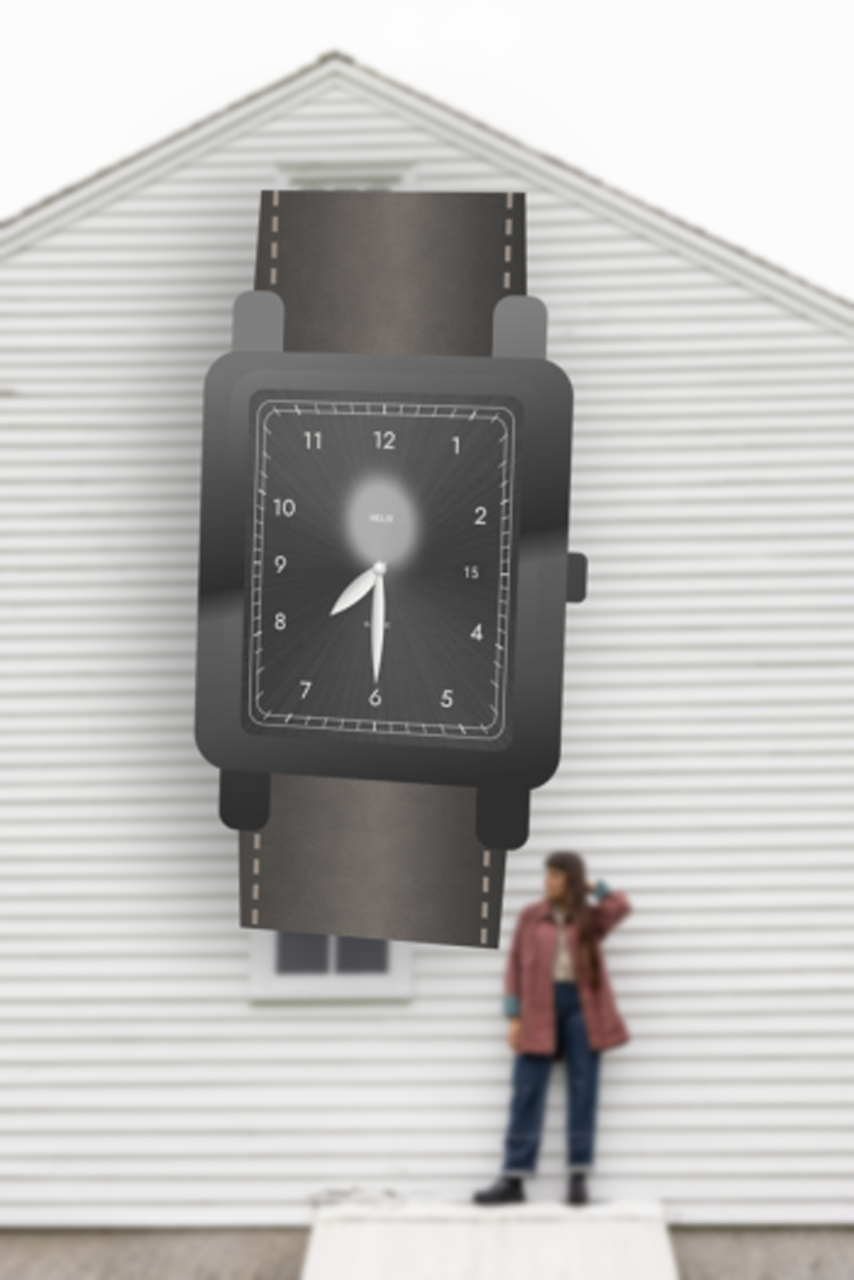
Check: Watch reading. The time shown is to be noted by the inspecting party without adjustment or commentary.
7:30
